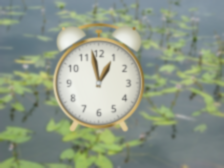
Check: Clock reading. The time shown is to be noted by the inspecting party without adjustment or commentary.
12:58
